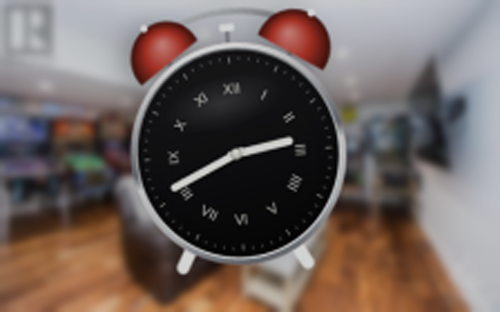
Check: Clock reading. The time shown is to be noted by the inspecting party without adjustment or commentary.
2:41
